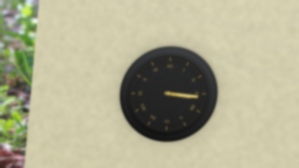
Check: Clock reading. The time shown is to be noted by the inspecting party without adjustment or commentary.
3:16
